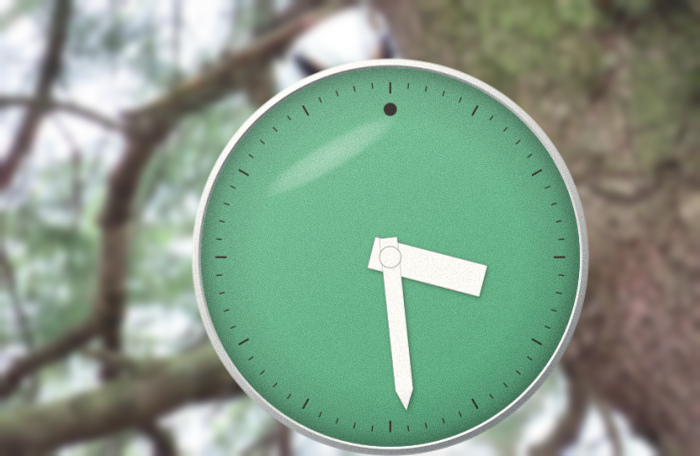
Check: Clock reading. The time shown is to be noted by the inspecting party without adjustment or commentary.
3:29
